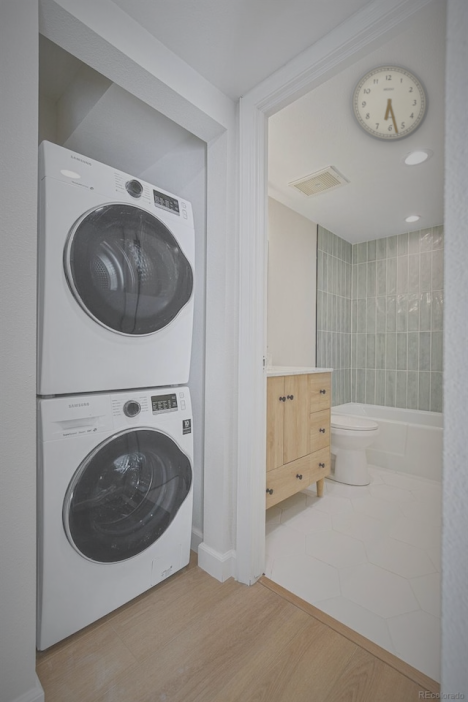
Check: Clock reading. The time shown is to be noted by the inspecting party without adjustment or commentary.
6:28
